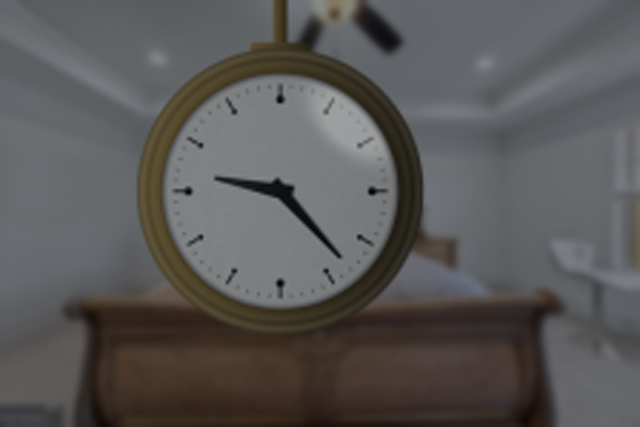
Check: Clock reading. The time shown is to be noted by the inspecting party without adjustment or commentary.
9:23
